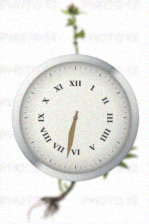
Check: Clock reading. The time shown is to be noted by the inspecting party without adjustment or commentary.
6:32
